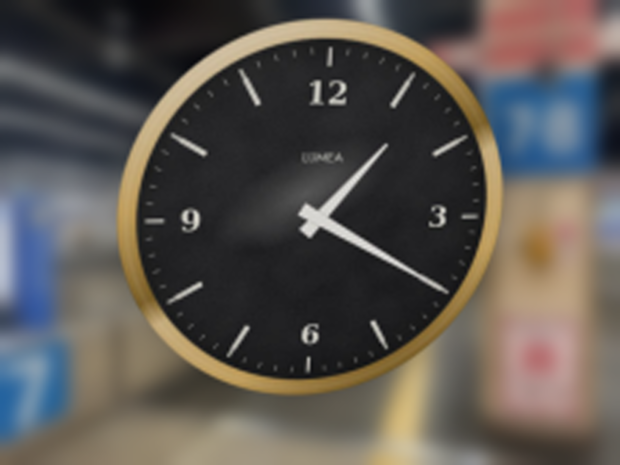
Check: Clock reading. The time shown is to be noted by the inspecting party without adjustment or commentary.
1:20
